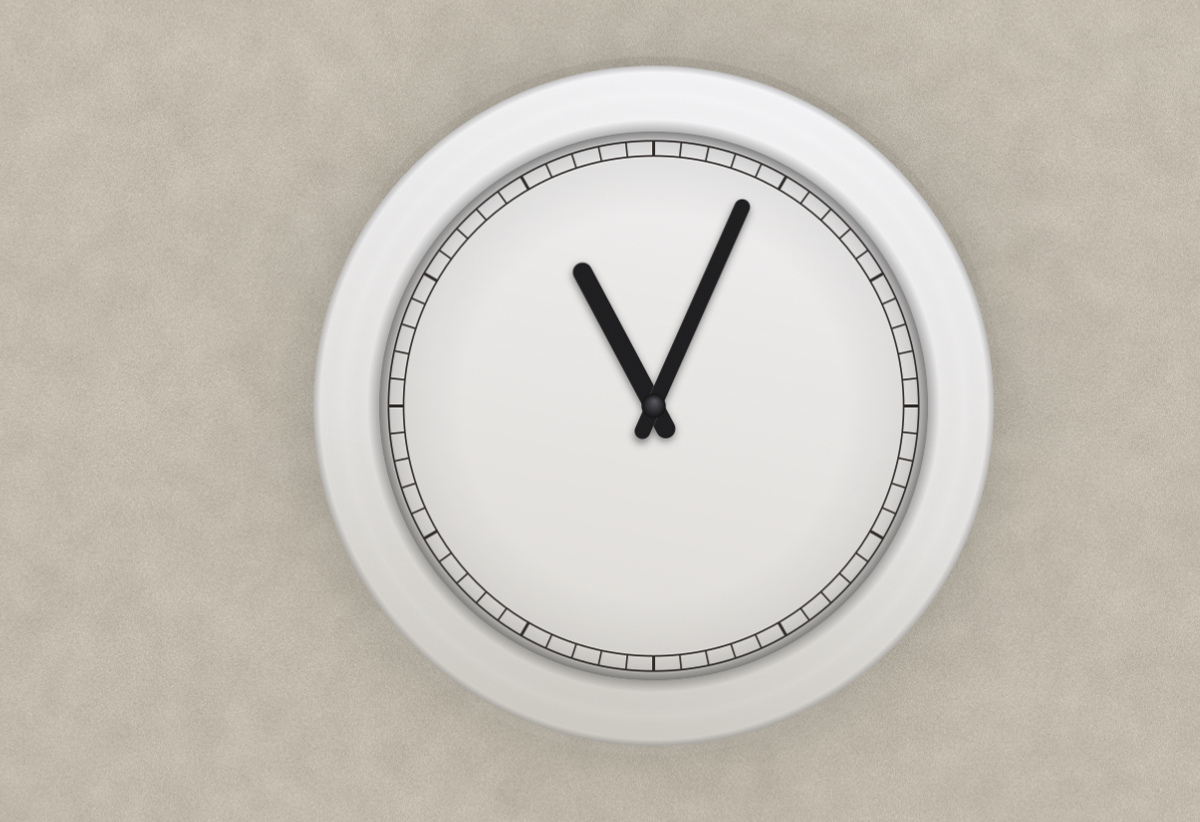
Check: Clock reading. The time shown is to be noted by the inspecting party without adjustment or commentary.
11:04
